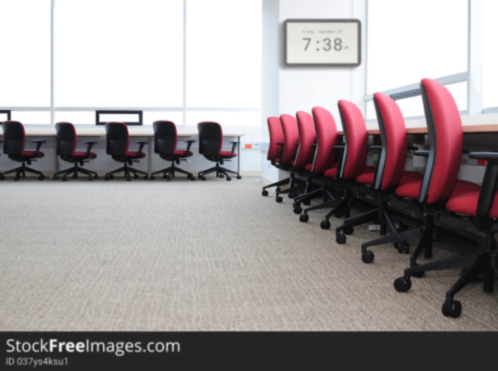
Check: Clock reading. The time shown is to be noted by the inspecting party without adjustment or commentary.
7:38
